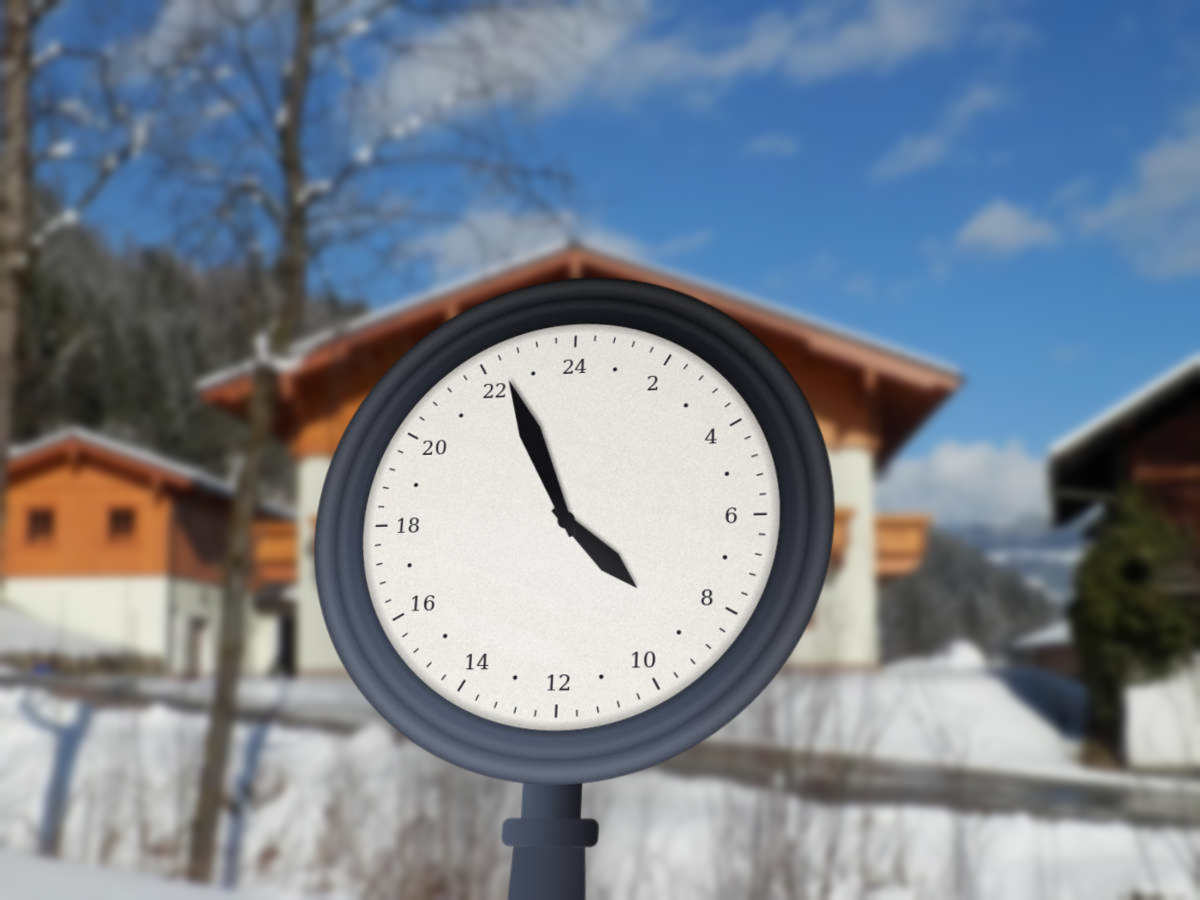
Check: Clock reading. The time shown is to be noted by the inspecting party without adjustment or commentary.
8:56
